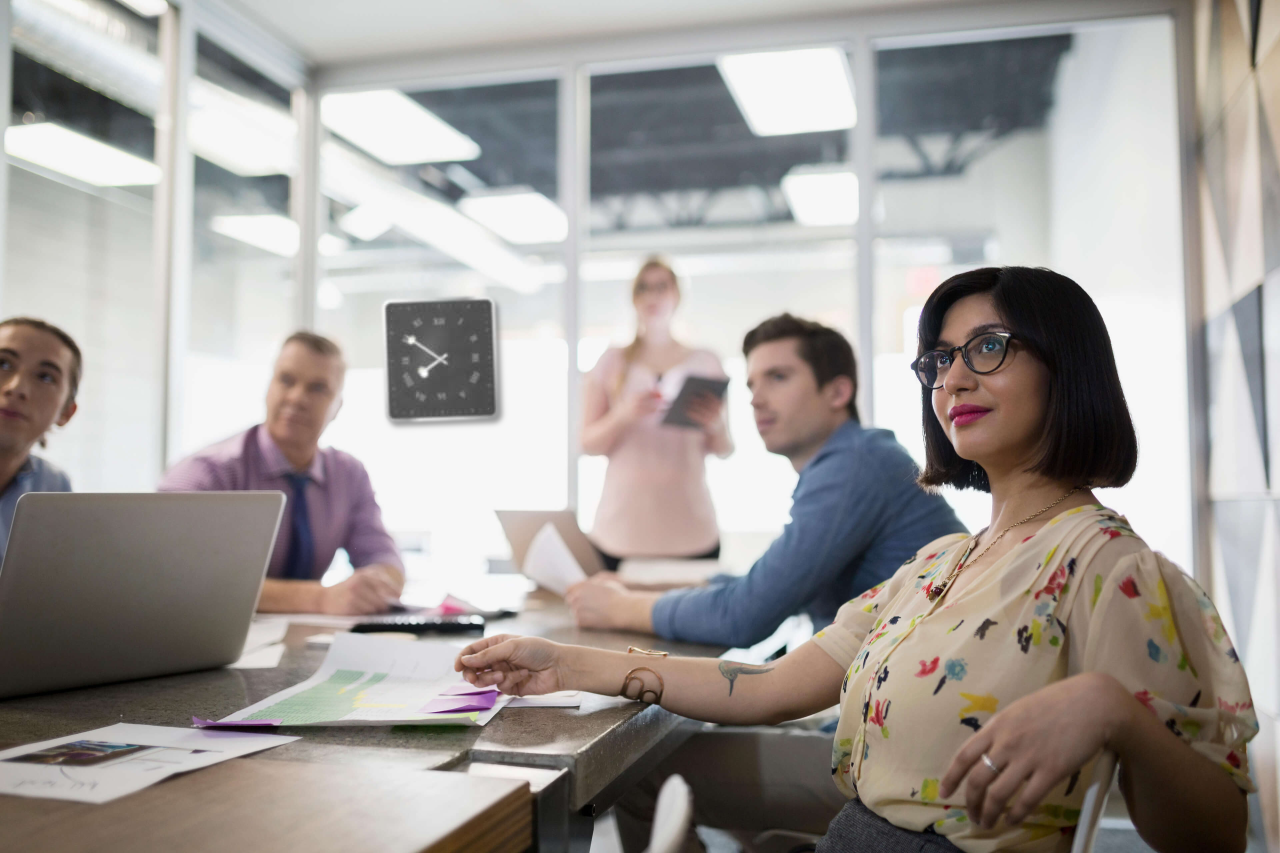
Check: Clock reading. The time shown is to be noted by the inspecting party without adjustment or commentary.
7:51
